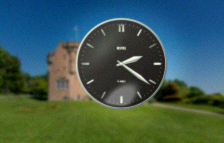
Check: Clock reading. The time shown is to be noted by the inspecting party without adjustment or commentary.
2:21
